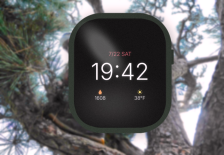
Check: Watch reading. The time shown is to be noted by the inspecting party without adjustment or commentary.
19:42
